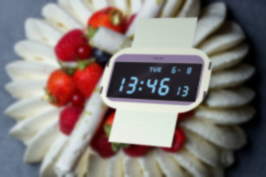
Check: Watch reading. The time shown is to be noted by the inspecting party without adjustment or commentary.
13:46:13
